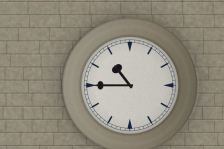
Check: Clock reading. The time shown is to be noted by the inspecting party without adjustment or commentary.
10:45
